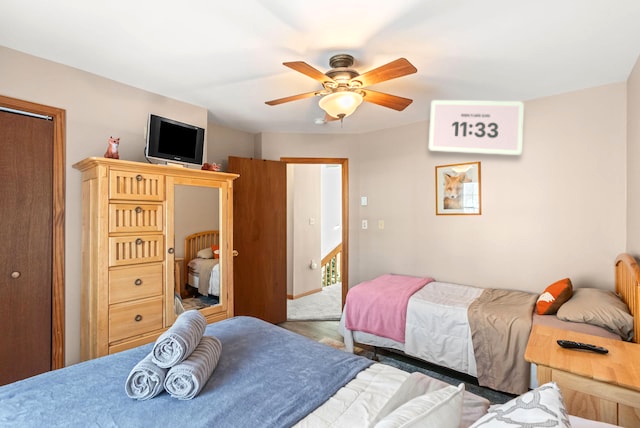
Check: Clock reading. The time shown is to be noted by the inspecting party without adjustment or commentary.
11:33
